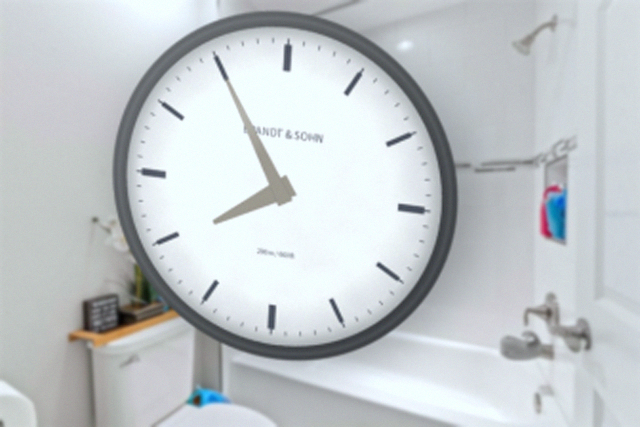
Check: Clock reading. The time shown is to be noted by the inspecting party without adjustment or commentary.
7:55
